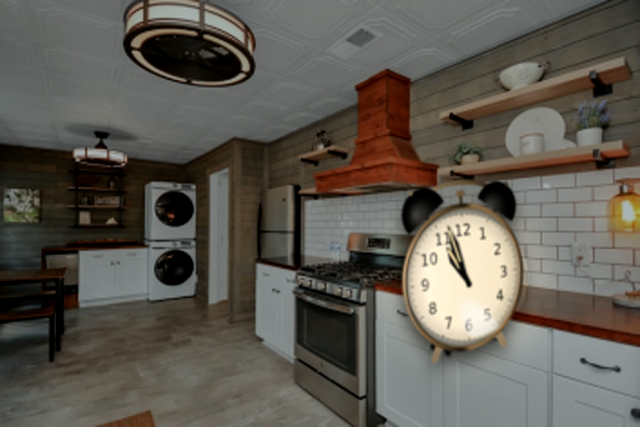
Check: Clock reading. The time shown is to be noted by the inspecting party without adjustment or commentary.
10:57
